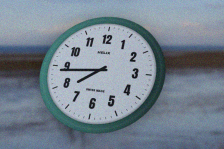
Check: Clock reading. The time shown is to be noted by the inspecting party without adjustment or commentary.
7:44
